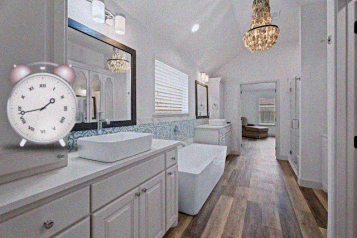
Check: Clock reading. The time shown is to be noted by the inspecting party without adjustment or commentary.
1:43
